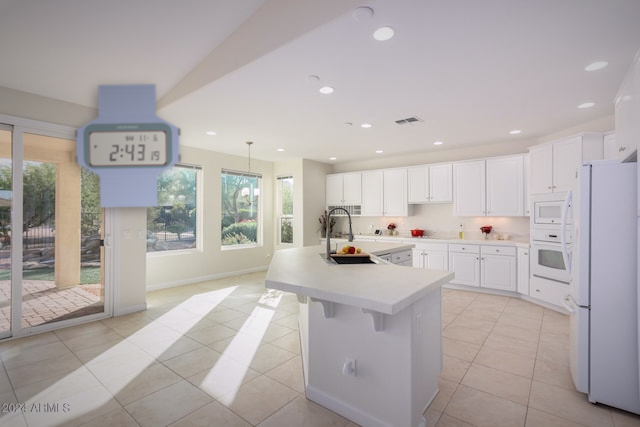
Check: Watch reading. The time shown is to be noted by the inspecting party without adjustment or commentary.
2:43
